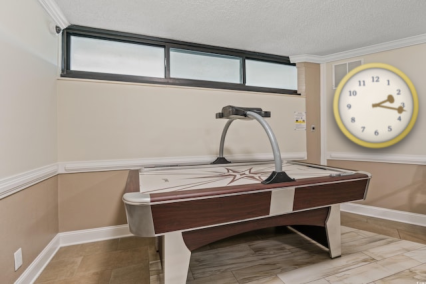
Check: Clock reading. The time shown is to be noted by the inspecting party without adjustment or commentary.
2:17
